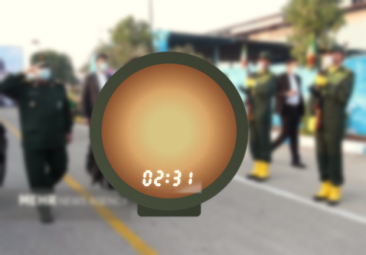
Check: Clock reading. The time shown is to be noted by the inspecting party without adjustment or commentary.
2:31
